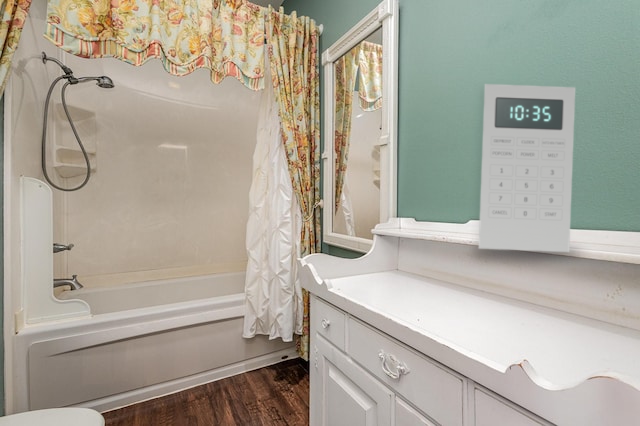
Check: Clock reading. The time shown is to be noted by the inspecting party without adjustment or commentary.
10:35
